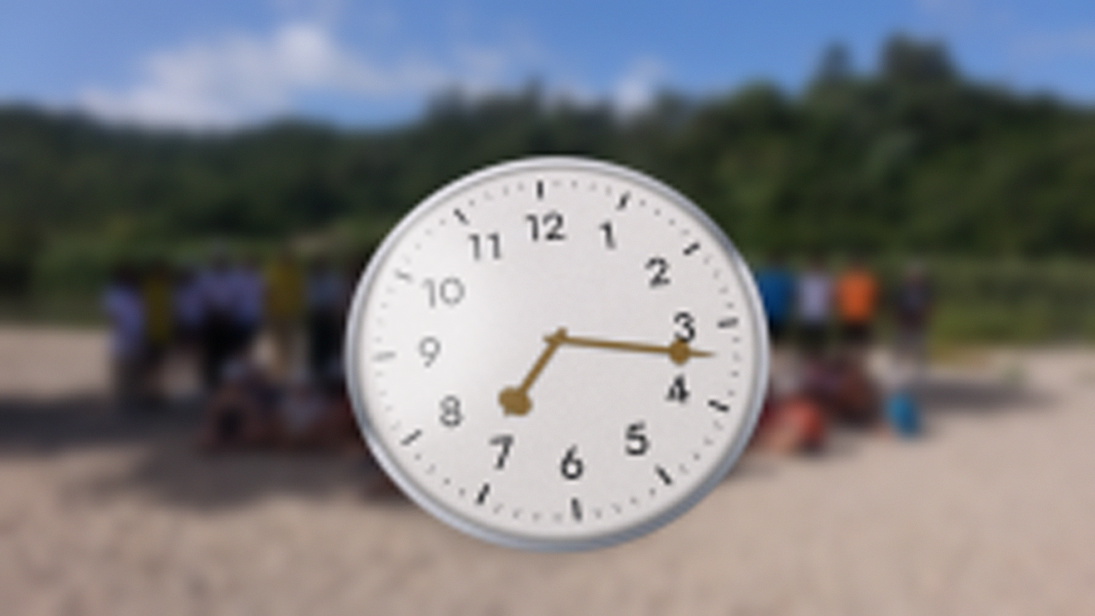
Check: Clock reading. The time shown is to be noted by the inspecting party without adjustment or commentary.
7:17
